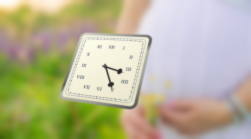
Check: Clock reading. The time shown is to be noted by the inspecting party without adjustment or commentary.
3:25
